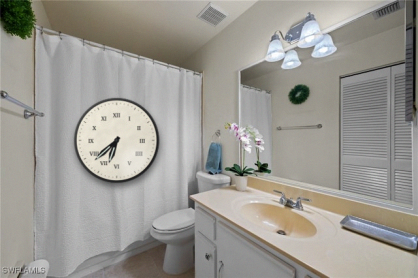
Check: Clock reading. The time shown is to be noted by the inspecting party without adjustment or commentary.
6:38
